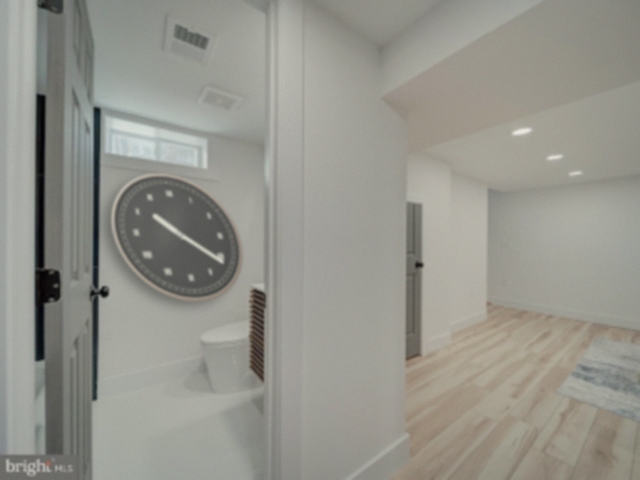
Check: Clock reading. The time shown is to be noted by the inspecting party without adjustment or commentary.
10:21
